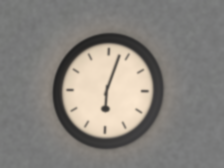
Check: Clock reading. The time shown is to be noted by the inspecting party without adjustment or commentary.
6:03
